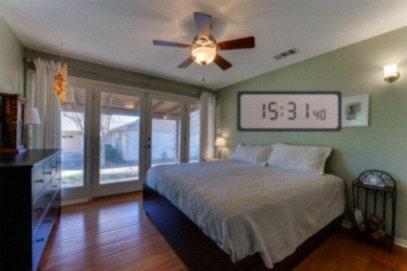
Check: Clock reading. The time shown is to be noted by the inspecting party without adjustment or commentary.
15:31
